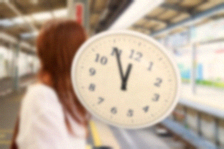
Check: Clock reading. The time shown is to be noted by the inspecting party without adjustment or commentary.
11:55
